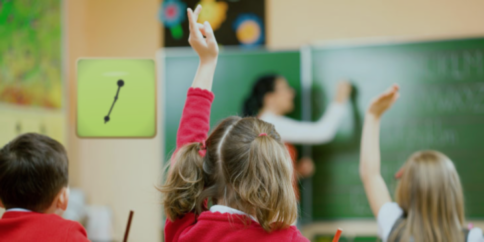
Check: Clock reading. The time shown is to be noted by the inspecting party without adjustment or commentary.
12:34
